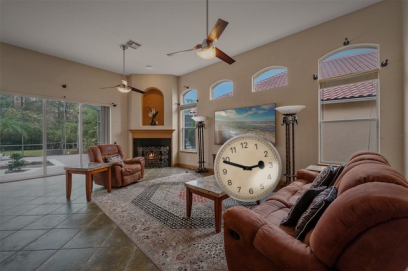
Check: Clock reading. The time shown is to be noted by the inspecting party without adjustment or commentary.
2:49
